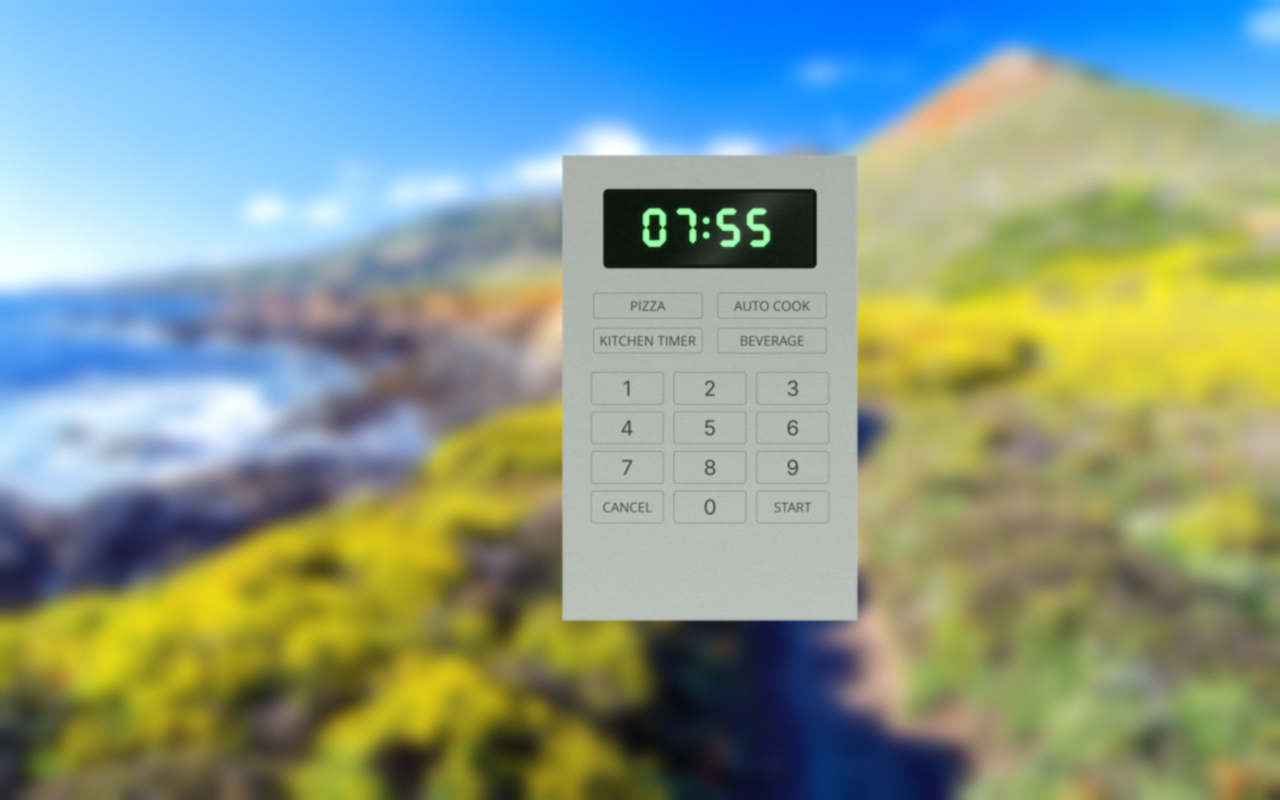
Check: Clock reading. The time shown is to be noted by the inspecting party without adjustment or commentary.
7:55
